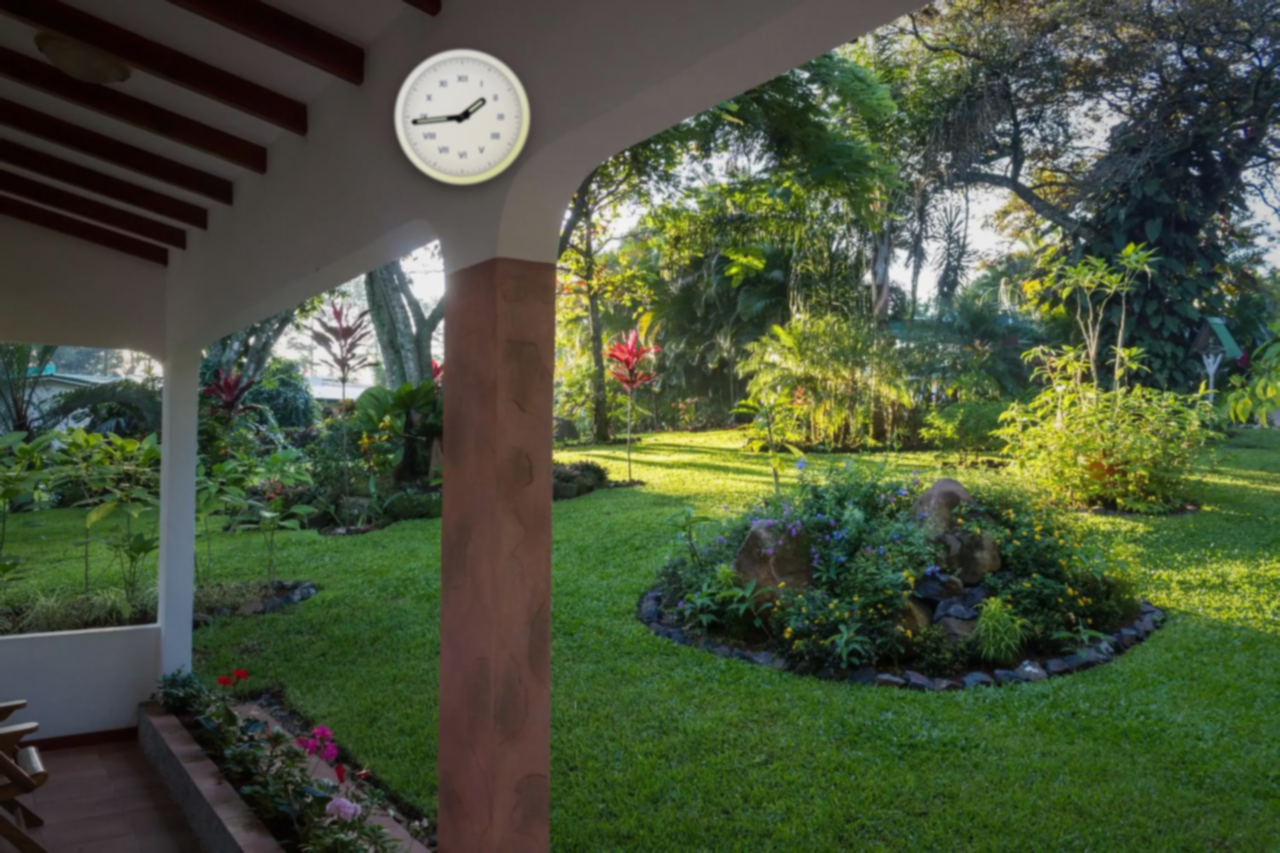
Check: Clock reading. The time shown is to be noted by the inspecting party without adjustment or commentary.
1:44
